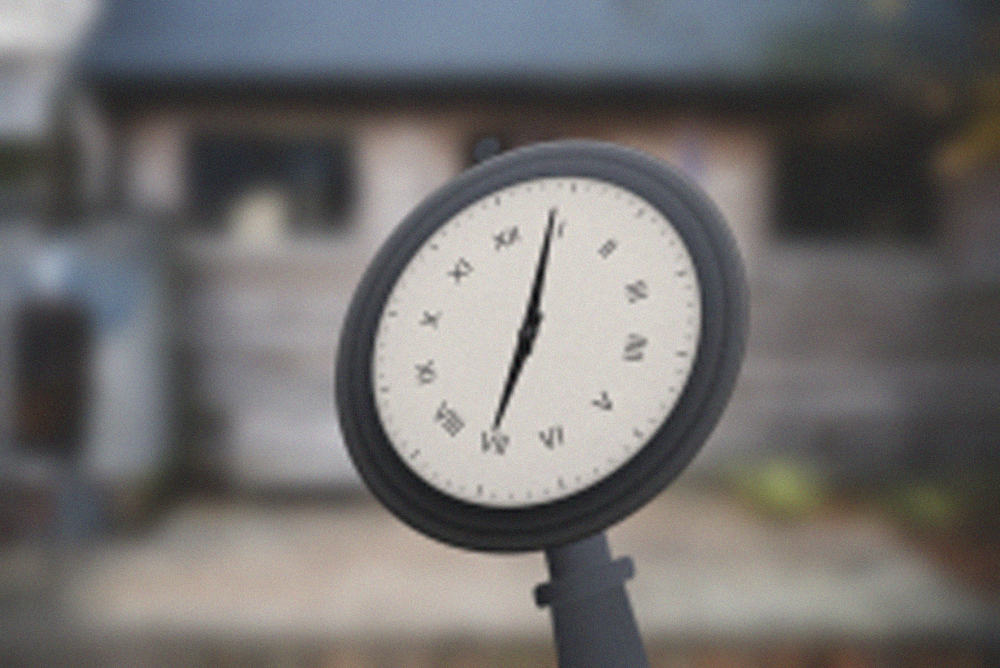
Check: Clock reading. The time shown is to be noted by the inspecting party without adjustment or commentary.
7:04
